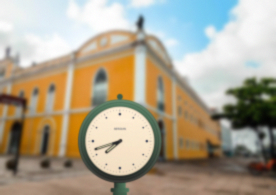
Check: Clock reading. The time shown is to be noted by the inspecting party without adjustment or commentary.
7:42
